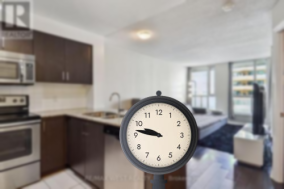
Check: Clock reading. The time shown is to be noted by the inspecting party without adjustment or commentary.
9:47
